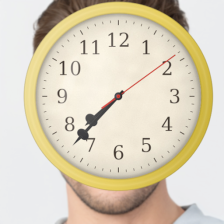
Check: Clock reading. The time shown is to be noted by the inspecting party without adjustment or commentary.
7:37:09
